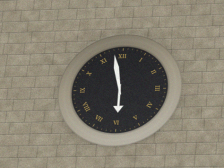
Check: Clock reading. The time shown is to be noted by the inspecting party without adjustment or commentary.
5:58
